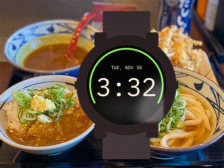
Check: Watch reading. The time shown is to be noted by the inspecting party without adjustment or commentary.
3:32
